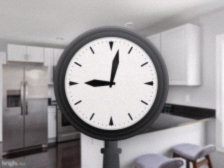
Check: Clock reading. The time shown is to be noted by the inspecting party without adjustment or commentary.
9:02
